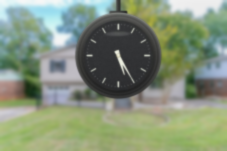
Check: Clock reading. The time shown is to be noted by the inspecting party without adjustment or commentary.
5:25
